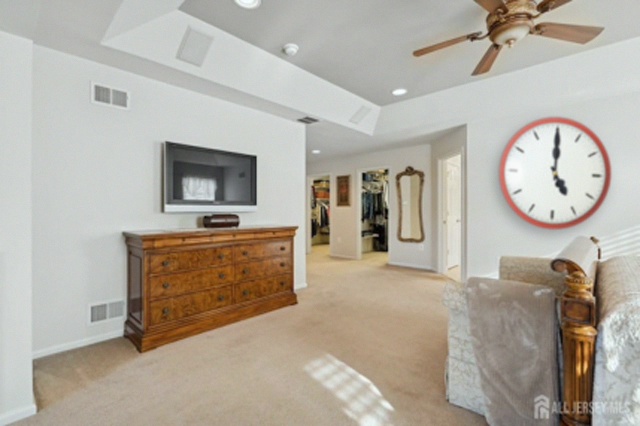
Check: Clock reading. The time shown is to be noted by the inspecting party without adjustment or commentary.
5:00
